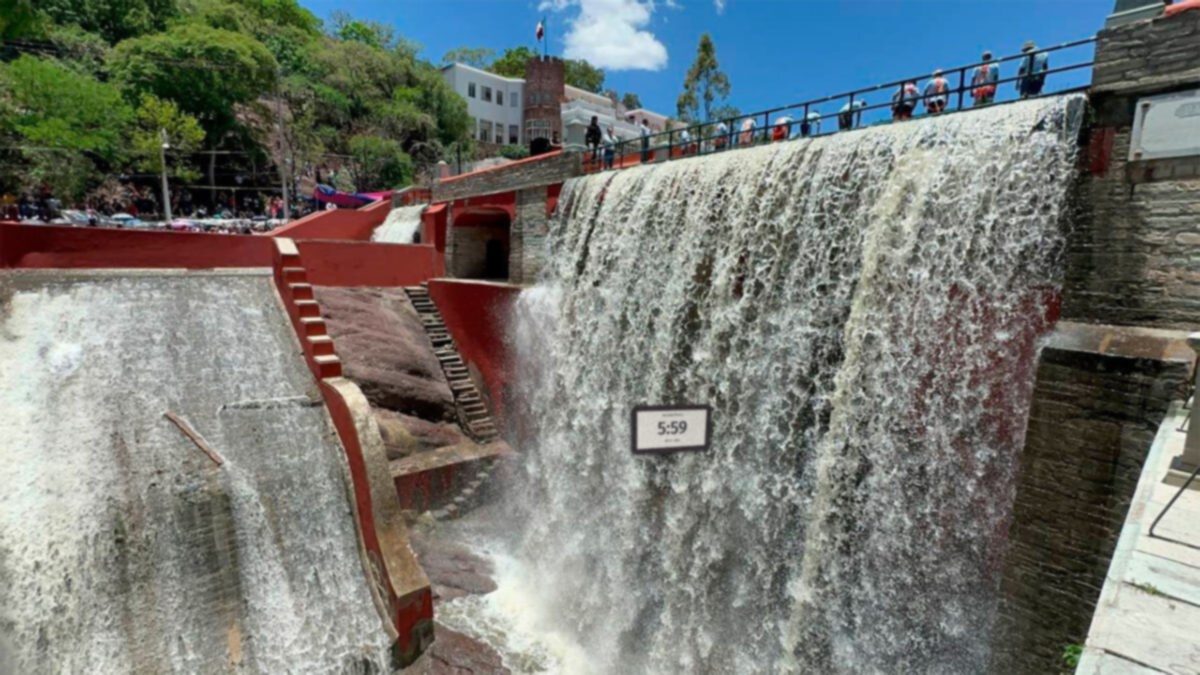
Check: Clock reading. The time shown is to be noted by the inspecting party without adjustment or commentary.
5:59
